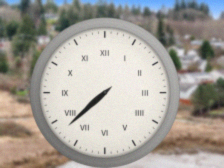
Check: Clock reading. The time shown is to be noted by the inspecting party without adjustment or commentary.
7:38
